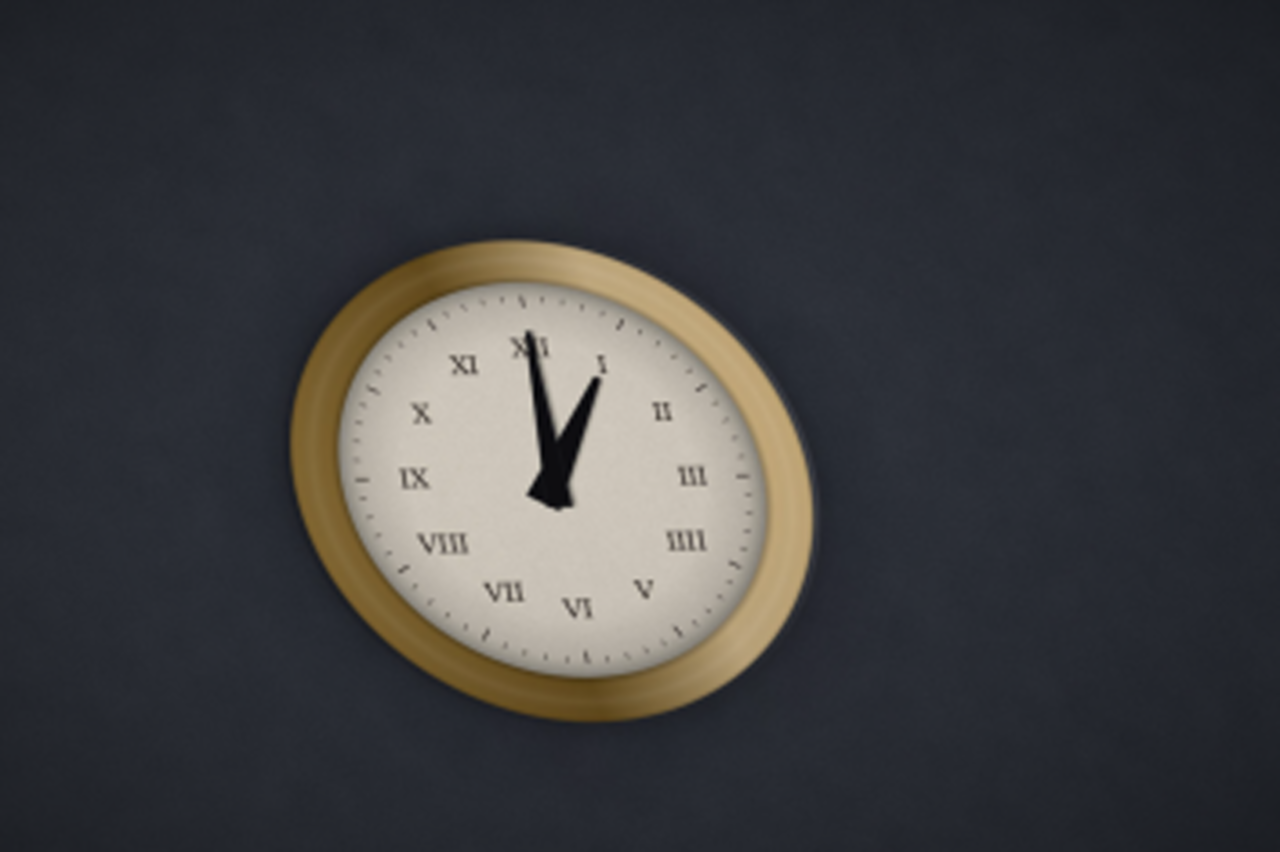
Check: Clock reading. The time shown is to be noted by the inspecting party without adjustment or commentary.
1:00
